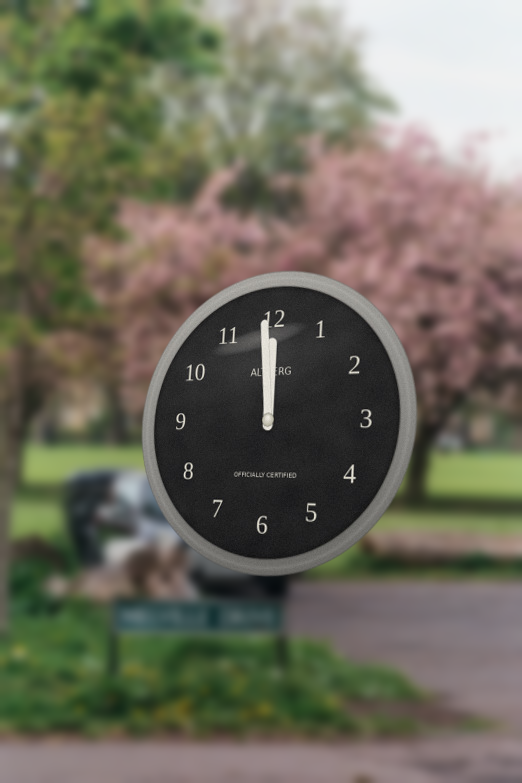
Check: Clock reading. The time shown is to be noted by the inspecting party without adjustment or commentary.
11:59
